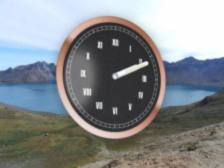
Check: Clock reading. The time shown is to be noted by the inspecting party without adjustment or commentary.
2:11
